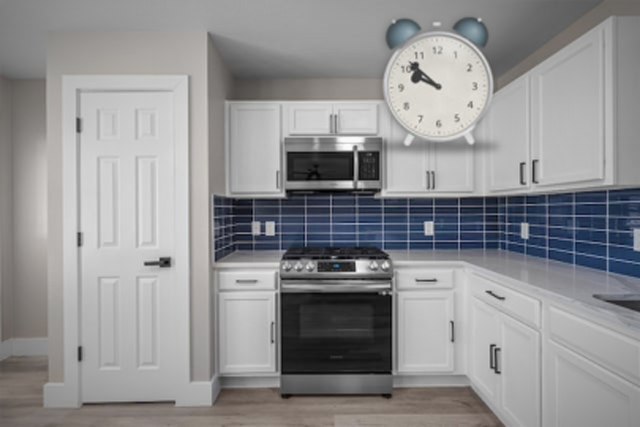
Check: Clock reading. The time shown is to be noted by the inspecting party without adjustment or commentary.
9:52
